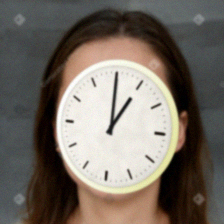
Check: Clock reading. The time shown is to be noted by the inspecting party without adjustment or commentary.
1:00
